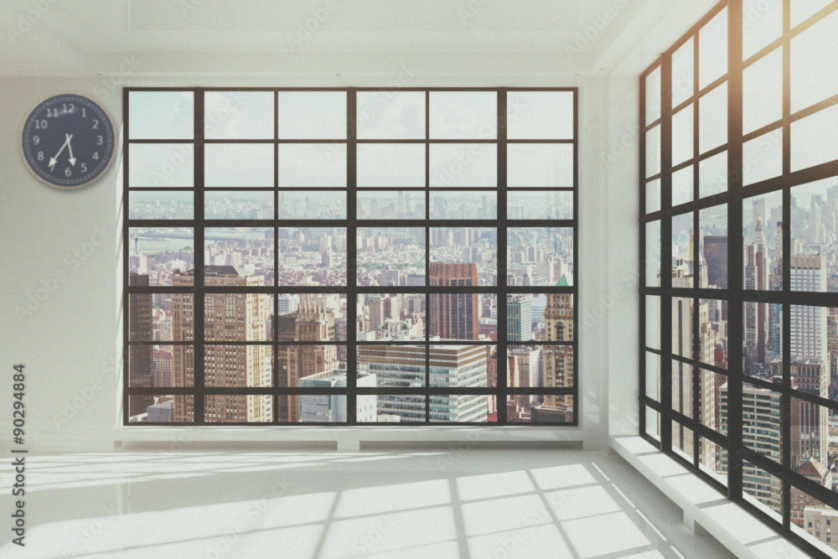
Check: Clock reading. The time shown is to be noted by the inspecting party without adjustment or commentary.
5:36
